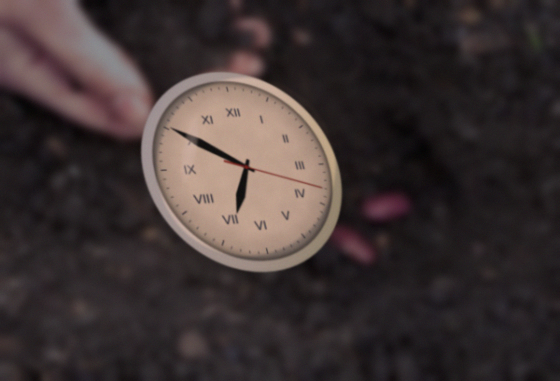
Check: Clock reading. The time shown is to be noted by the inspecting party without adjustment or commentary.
6:50:18
